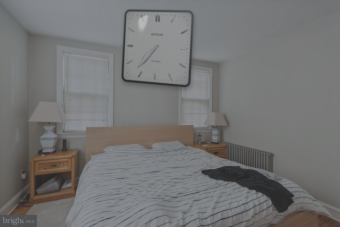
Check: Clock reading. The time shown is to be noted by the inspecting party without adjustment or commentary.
7:37
